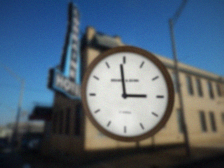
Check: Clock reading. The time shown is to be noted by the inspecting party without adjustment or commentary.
2:59
